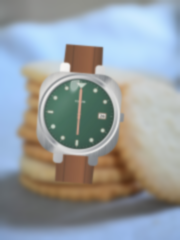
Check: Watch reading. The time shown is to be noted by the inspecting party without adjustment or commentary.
6:00
